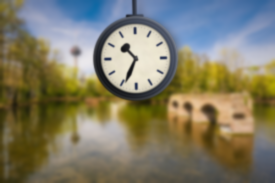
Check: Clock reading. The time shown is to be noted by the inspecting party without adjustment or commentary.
10:34
